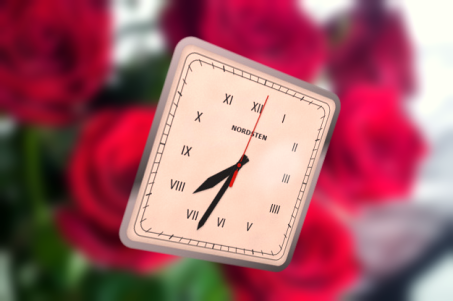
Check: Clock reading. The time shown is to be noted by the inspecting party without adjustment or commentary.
7:33:01
